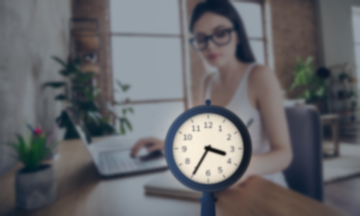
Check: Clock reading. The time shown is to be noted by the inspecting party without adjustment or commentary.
3:35
